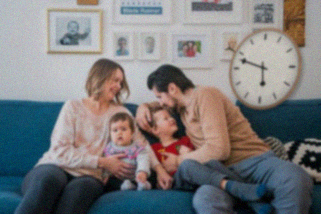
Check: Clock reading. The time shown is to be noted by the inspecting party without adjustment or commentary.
5:48
